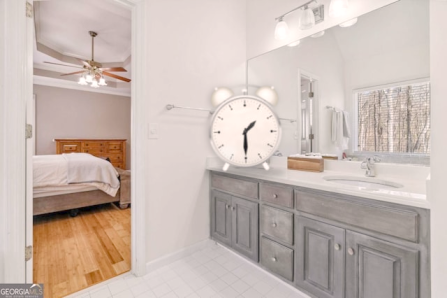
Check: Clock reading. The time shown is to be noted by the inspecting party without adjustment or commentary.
1:30
